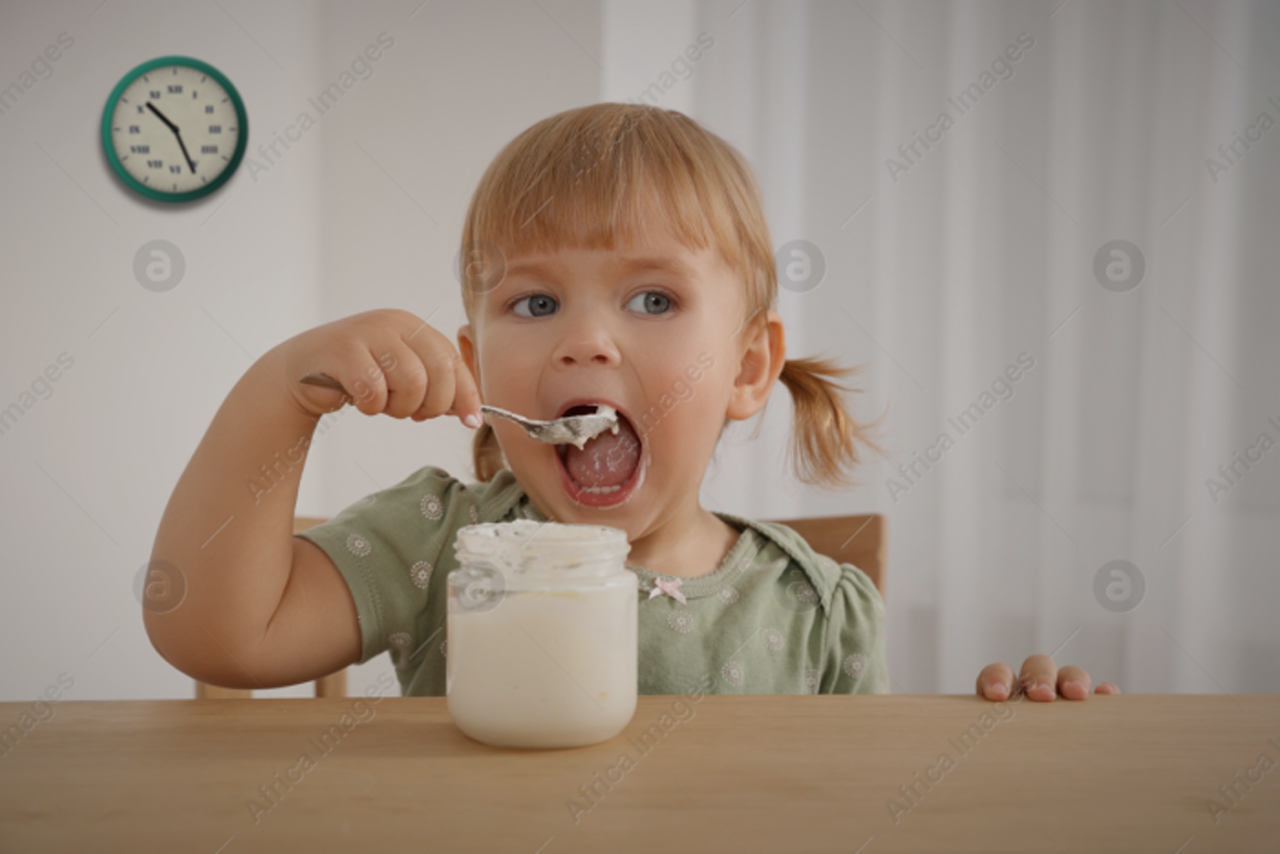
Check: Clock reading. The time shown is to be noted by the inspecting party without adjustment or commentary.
10:26
